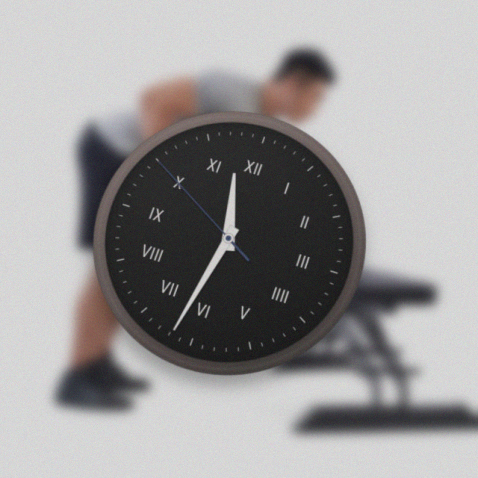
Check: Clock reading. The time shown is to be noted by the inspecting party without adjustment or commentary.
11:31:50
